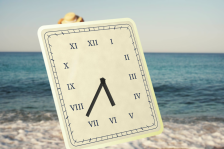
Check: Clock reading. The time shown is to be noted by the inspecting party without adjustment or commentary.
5:37
